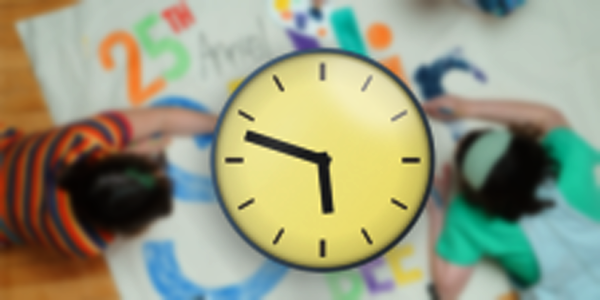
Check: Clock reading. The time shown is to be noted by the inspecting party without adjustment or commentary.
5:48
